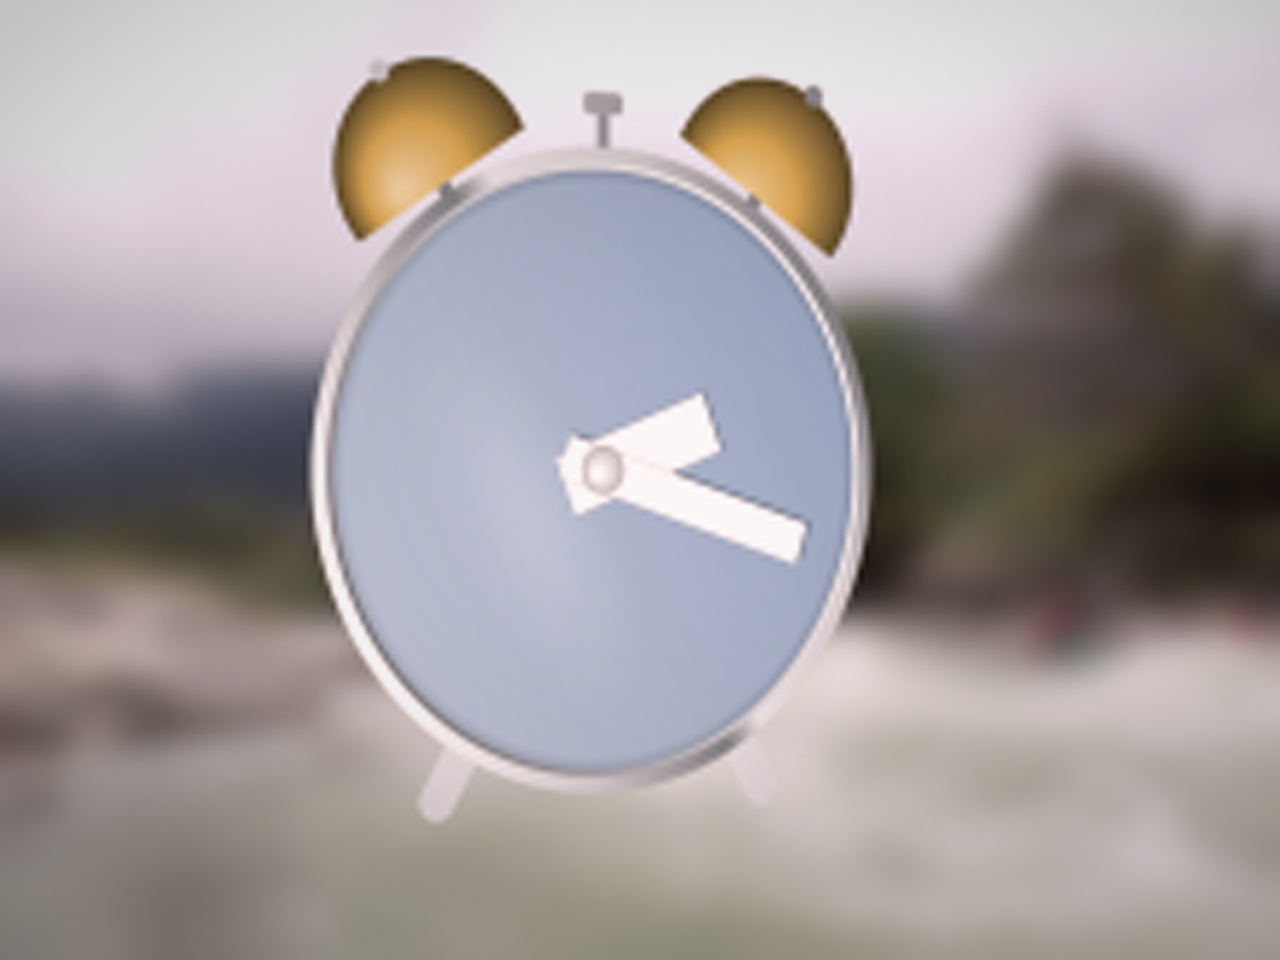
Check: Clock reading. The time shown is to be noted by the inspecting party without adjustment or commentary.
2:18
